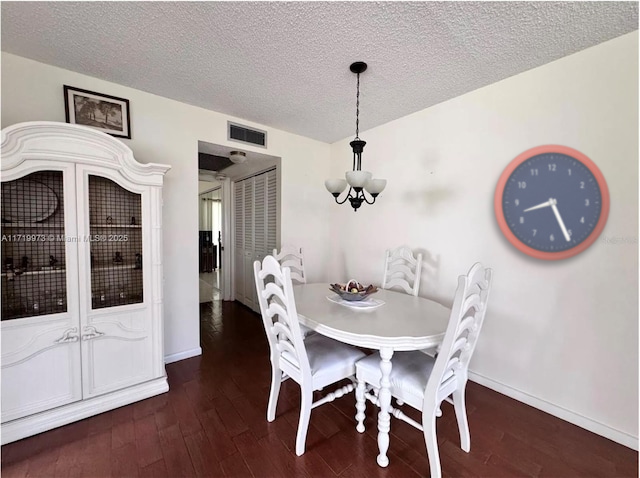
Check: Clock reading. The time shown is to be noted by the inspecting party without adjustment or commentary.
8:26
